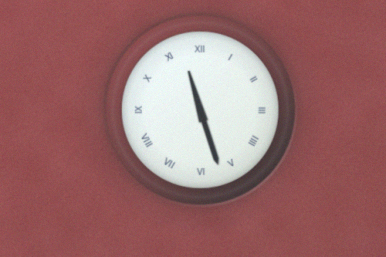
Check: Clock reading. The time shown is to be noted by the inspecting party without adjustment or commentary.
11:27
